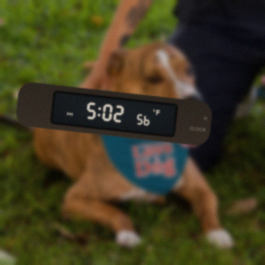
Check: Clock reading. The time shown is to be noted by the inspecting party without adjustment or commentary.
5:02
